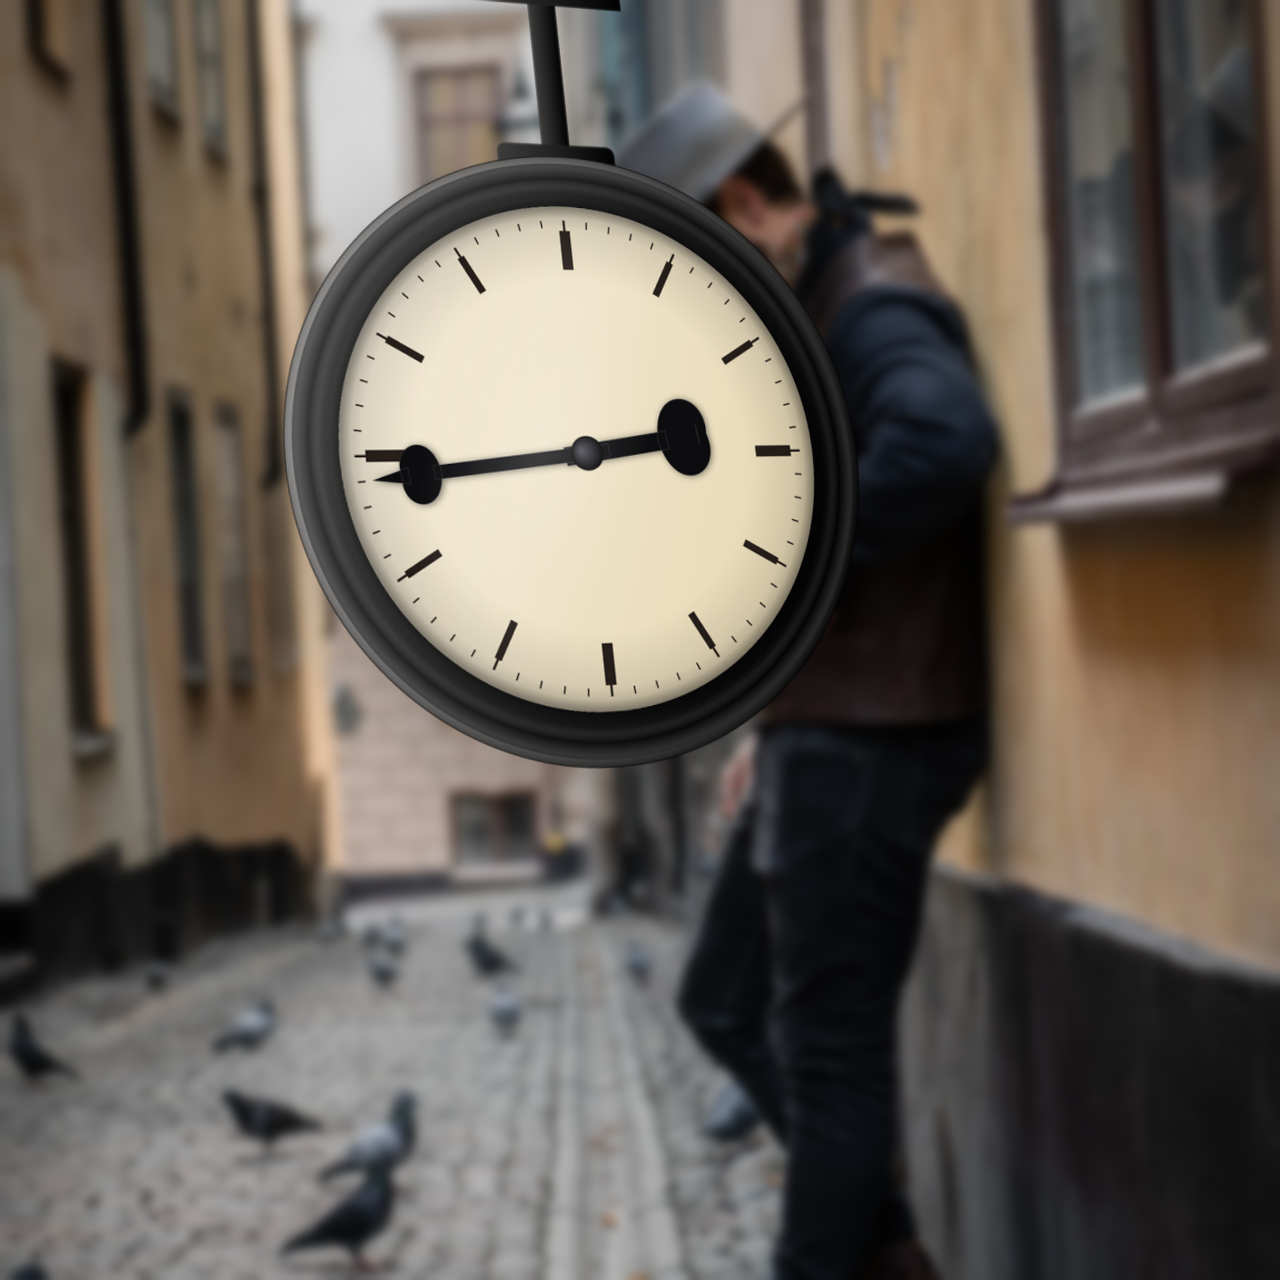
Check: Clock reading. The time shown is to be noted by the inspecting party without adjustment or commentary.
2:44
